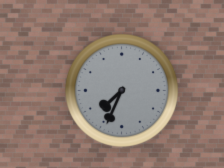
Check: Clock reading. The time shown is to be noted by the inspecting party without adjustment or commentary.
7:34
